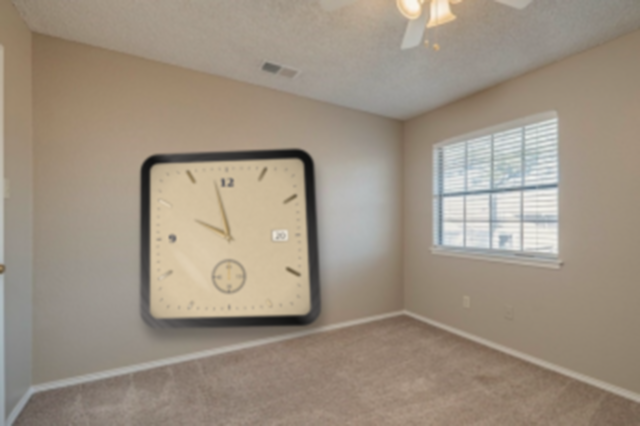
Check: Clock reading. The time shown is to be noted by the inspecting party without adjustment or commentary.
9:58
